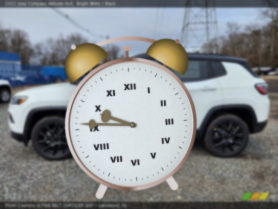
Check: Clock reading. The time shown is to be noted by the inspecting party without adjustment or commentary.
9:46
